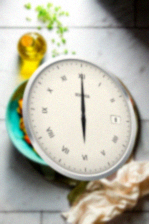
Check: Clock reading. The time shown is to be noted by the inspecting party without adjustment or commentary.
6:00
